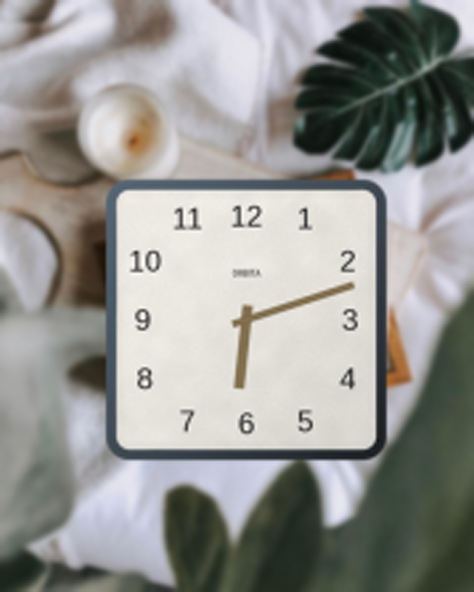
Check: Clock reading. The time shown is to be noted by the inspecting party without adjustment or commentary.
6:12
